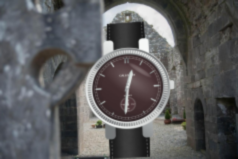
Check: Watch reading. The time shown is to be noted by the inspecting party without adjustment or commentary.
12:31
